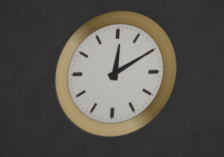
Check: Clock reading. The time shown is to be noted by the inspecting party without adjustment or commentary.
12:10
